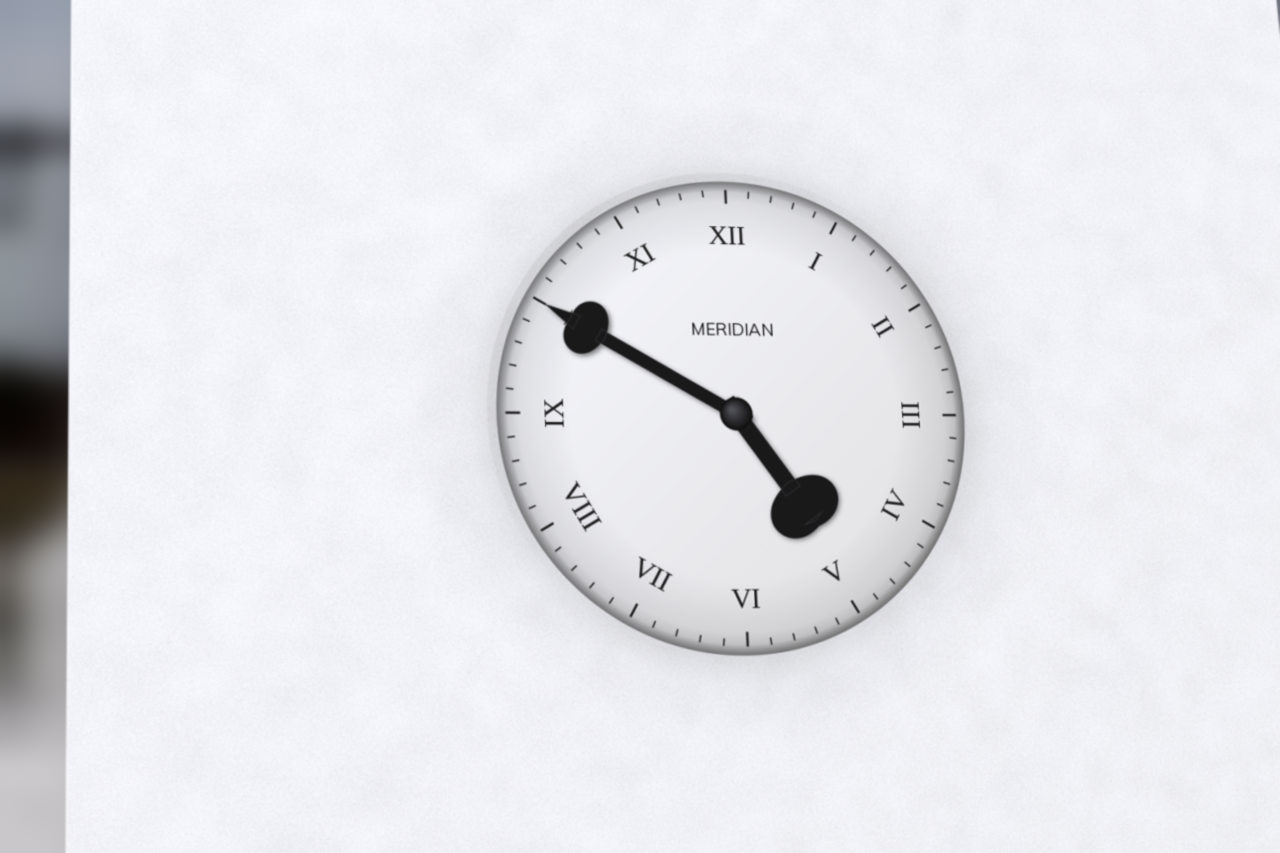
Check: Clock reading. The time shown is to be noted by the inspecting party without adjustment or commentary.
4:50
